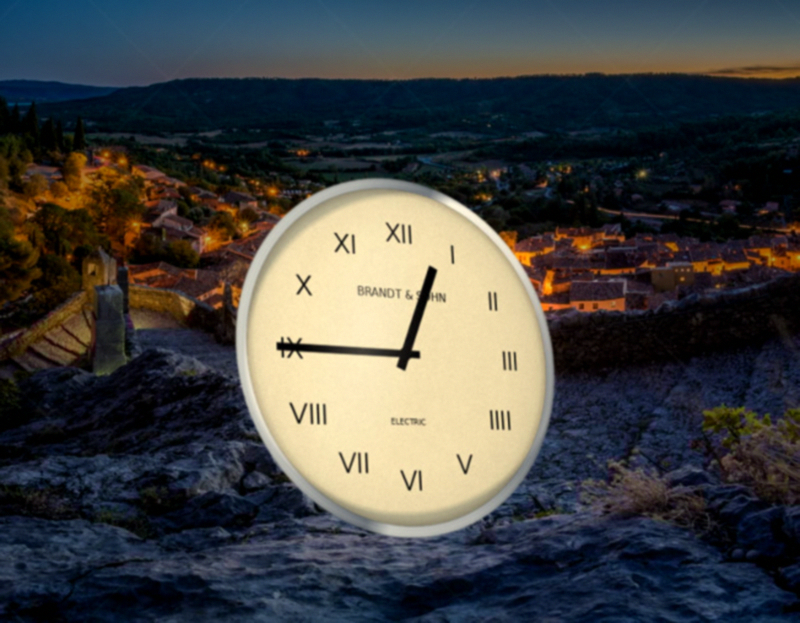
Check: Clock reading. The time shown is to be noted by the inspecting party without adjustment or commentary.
12:45
